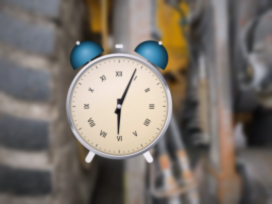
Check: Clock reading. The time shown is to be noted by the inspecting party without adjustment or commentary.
6:04
